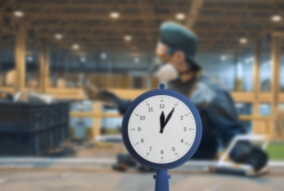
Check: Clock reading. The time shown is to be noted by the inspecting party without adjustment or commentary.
12:05
